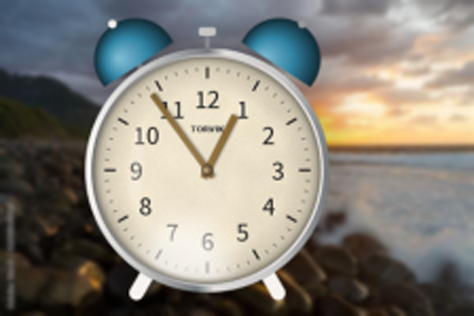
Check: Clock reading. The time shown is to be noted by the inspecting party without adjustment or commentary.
12:54
